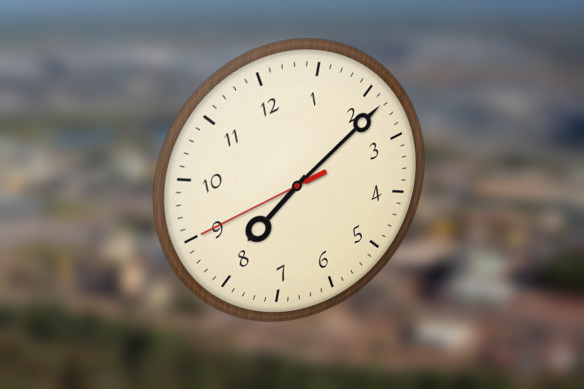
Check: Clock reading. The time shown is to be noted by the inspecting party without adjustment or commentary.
8:11:45
